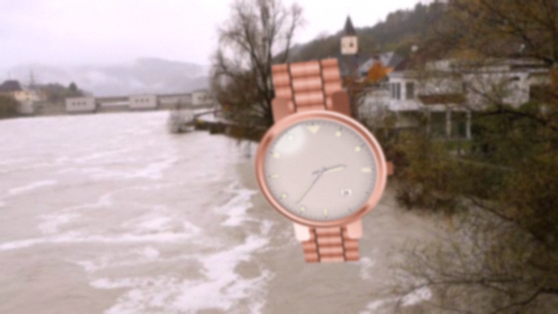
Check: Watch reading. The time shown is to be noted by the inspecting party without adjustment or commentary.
2:37
